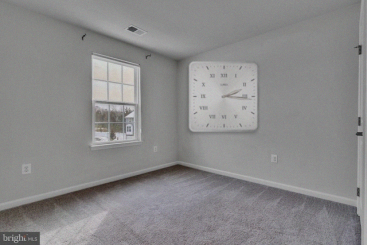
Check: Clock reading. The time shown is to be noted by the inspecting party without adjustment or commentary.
2:16
